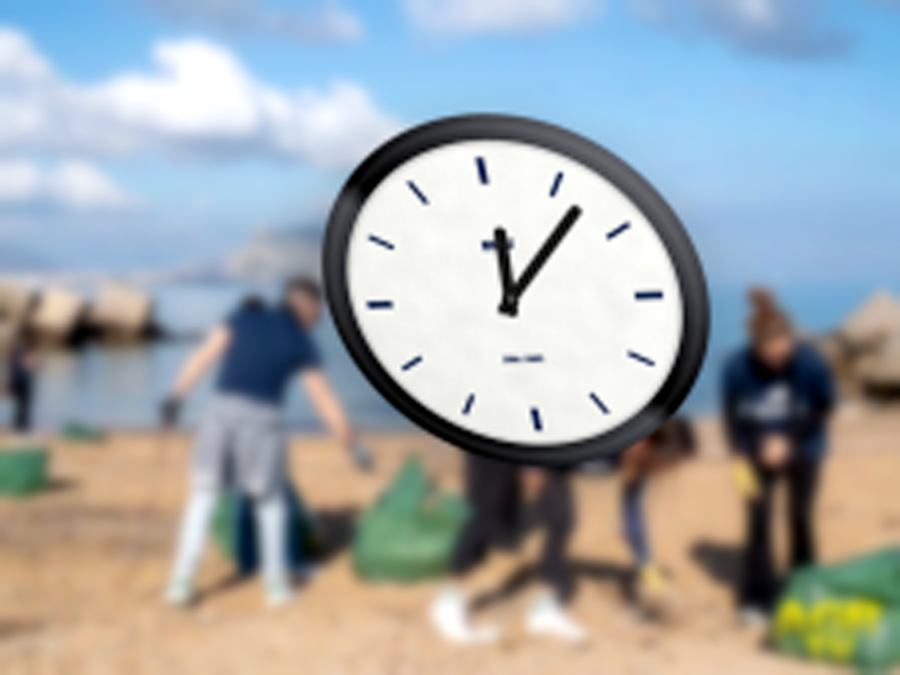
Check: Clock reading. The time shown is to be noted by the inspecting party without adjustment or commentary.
12:07
